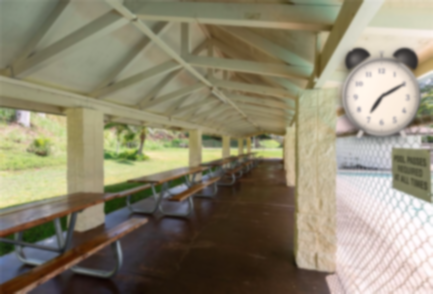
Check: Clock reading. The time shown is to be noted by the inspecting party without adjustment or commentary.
7:10
